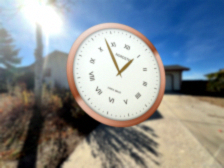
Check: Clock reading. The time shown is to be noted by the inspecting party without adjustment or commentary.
12:53
